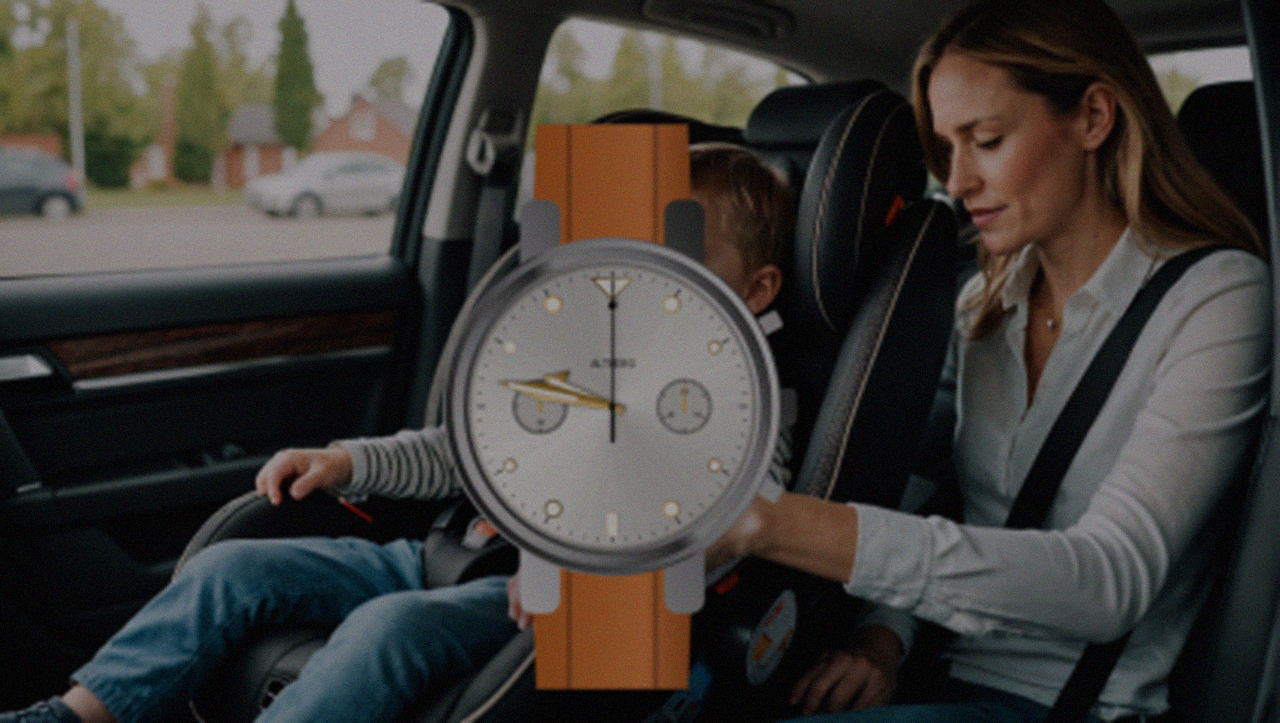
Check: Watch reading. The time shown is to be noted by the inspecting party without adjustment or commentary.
9:47
